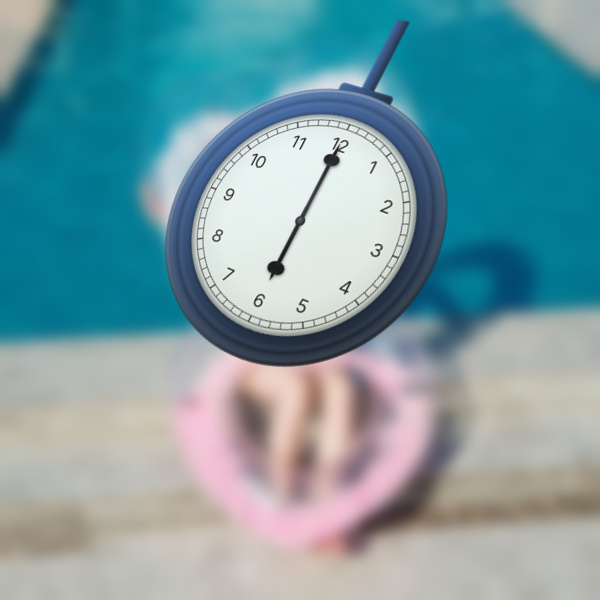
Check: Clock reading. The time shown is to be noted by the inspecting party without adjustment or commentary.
6:00
